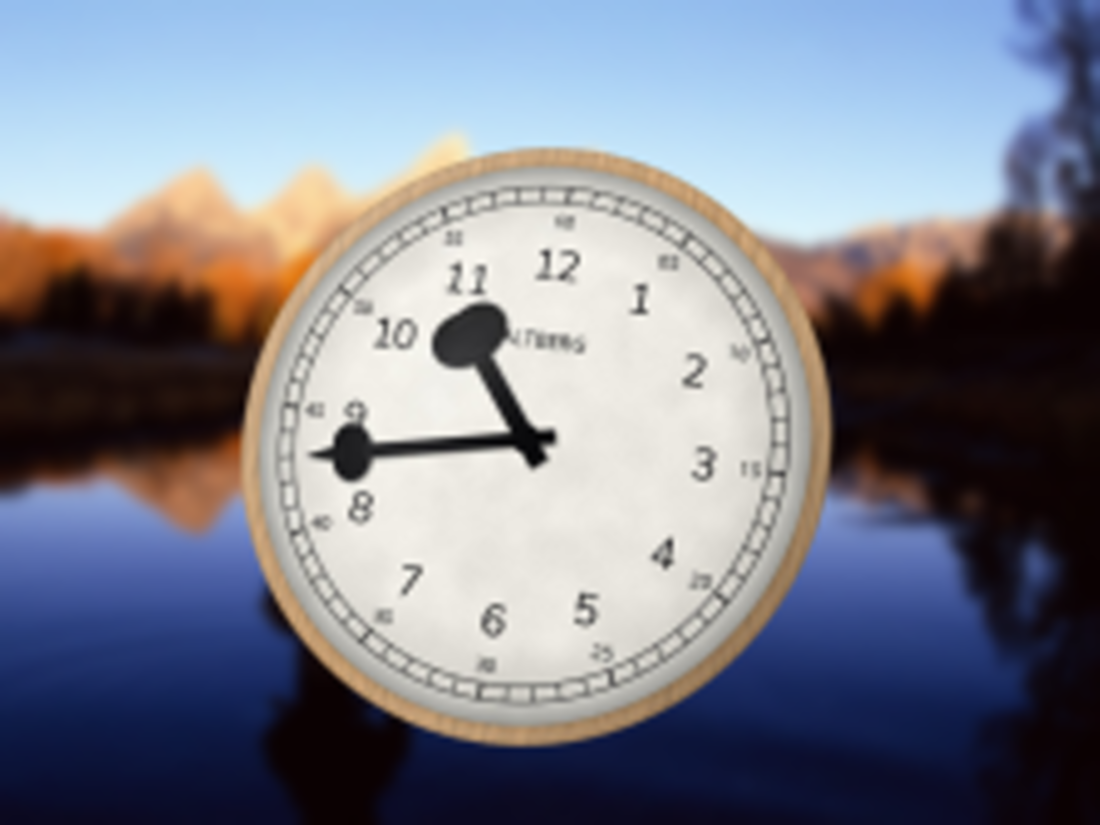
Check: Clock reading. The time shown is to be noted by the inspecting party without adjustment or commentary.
10:43
